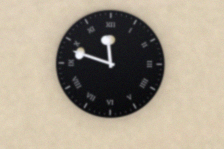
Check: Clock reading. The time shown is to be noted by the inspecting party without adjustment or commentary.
11:48
